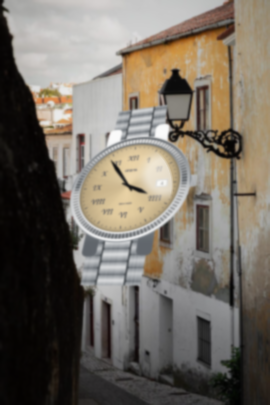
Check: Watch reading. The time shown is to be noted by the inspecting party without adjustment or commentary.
3:54
